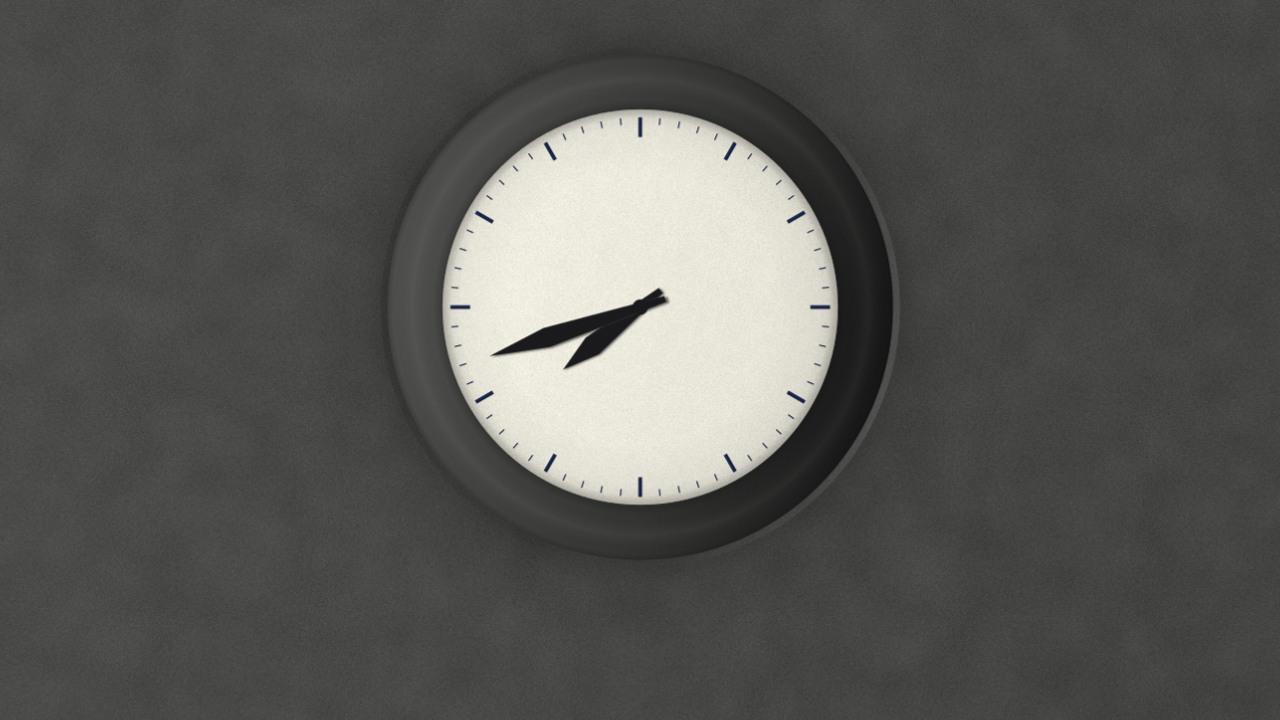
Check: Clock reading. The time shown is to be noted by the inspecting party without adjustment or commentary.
7:42
